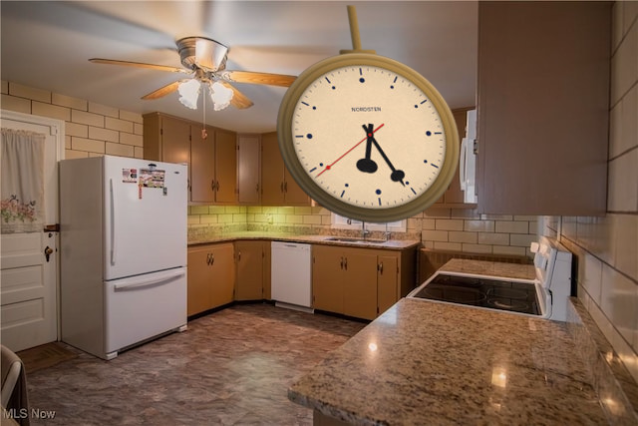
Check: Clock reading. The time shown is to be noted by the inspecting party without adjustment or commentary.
6:25:39
